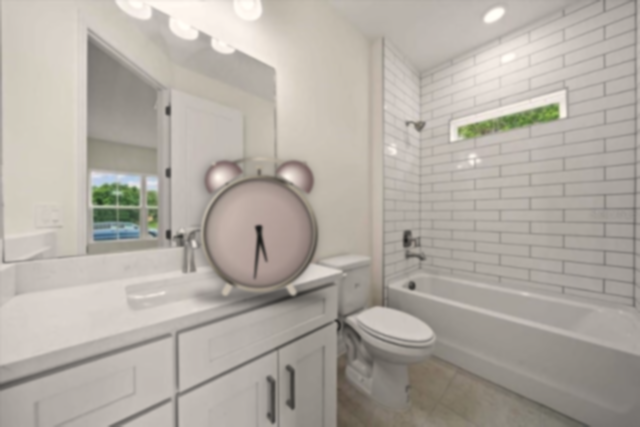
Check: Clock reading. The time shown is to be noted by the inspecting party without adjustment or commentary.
5:31
